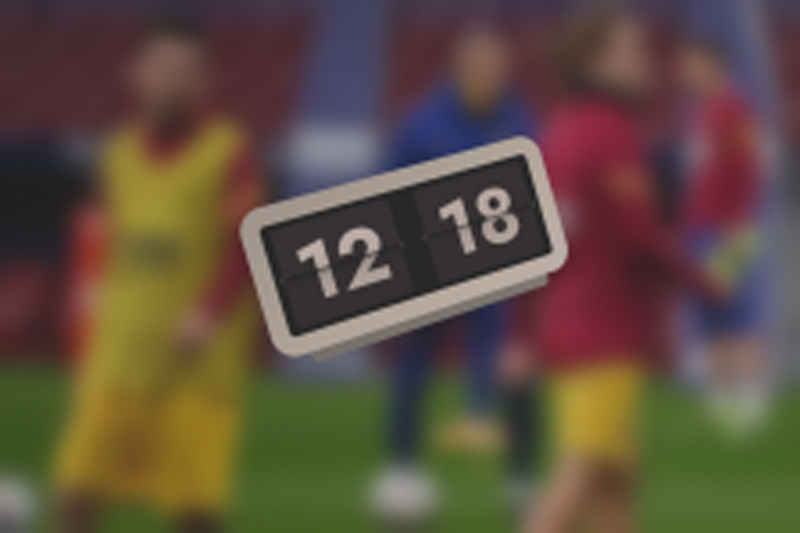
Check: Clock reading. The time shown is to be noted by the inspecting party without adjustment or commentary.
12:18
